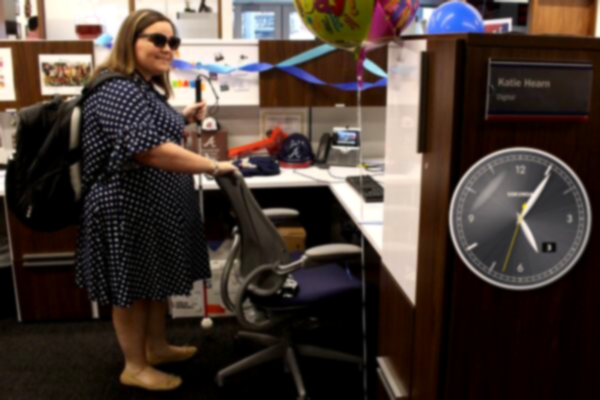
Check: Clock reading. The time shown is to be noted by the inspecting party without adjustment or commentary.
5:05:33
